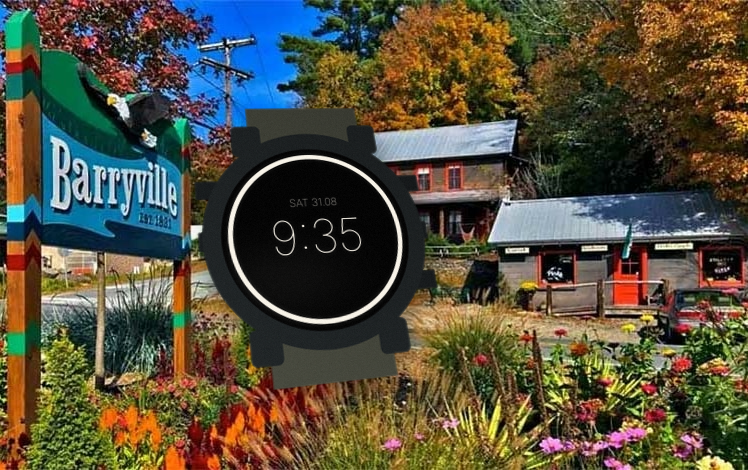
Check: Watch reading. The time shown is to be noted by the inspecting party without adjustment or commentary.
9:35
